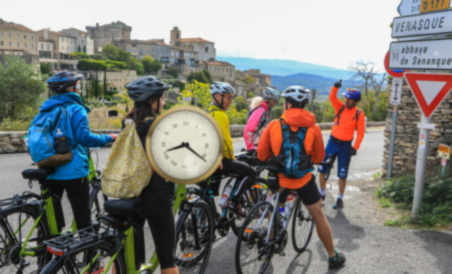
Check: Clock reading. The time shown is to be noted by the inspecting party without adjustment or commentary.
8:21
